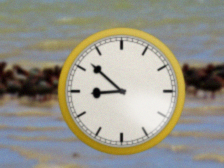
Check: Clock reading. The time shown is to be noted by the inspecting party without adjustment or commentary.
8:52
